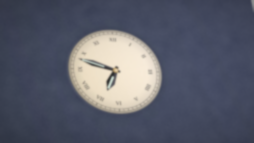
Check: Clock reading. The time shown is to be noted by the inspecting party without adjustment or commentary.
6:48
